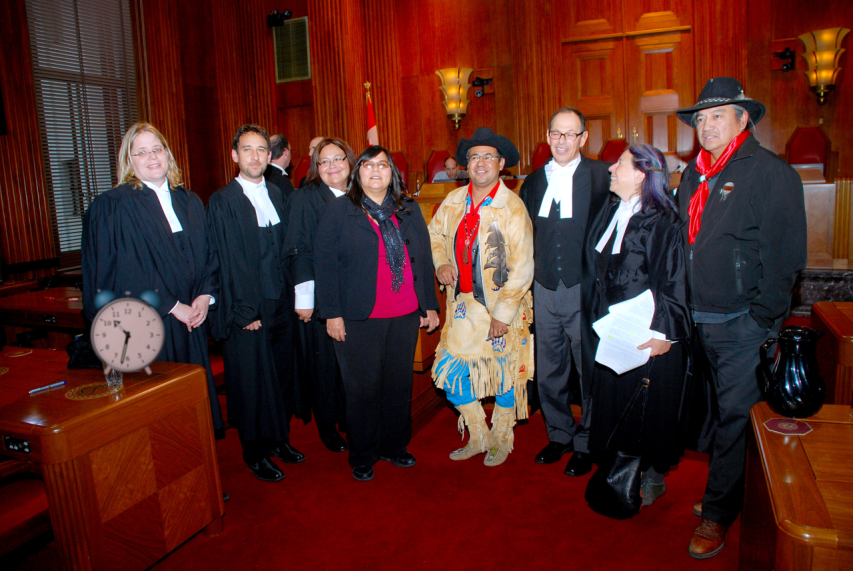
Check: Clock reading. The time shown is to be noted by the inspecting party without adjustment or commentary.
10:32
